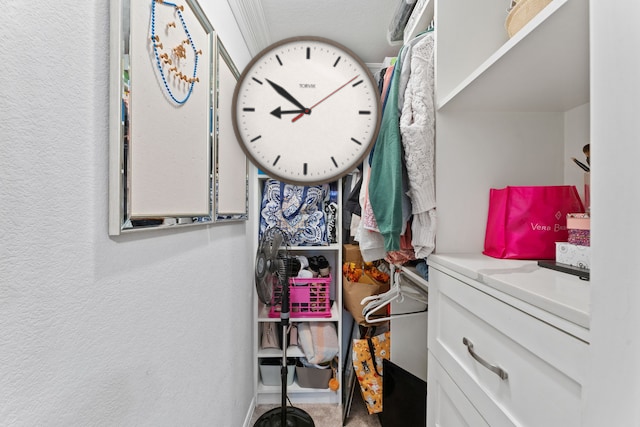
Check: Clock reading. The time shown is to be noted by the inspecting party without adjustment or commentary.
8:51:09
